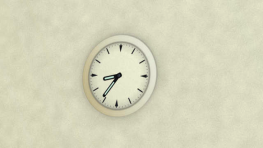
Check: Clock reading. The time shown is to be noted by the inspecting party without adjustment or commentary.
8:36
